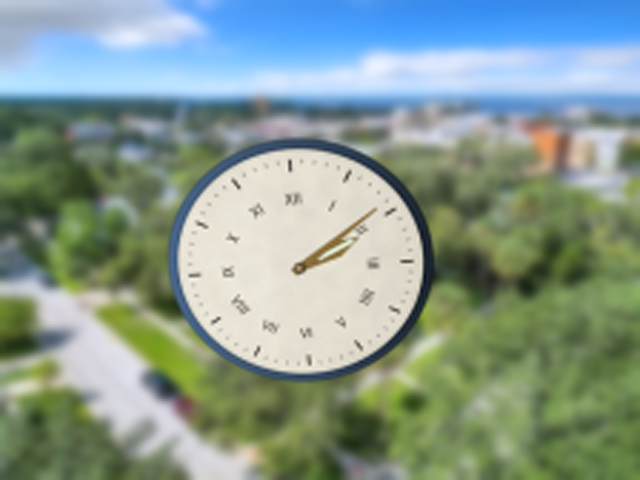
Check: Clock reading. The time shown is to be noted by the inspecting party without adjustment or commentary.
2:09
